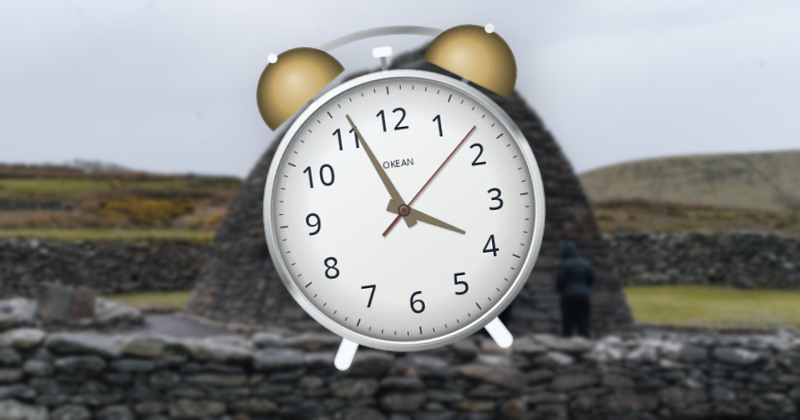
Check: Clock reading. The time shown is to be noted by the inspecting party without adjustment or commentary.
3:56:08
